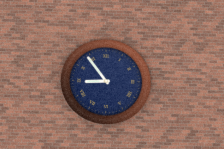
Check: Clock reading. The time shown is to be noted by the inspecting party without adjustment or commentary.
8:54
